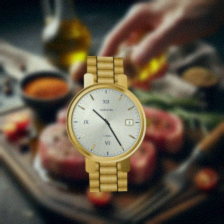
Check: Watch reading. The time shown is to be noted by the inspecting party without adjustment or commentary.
10:25
